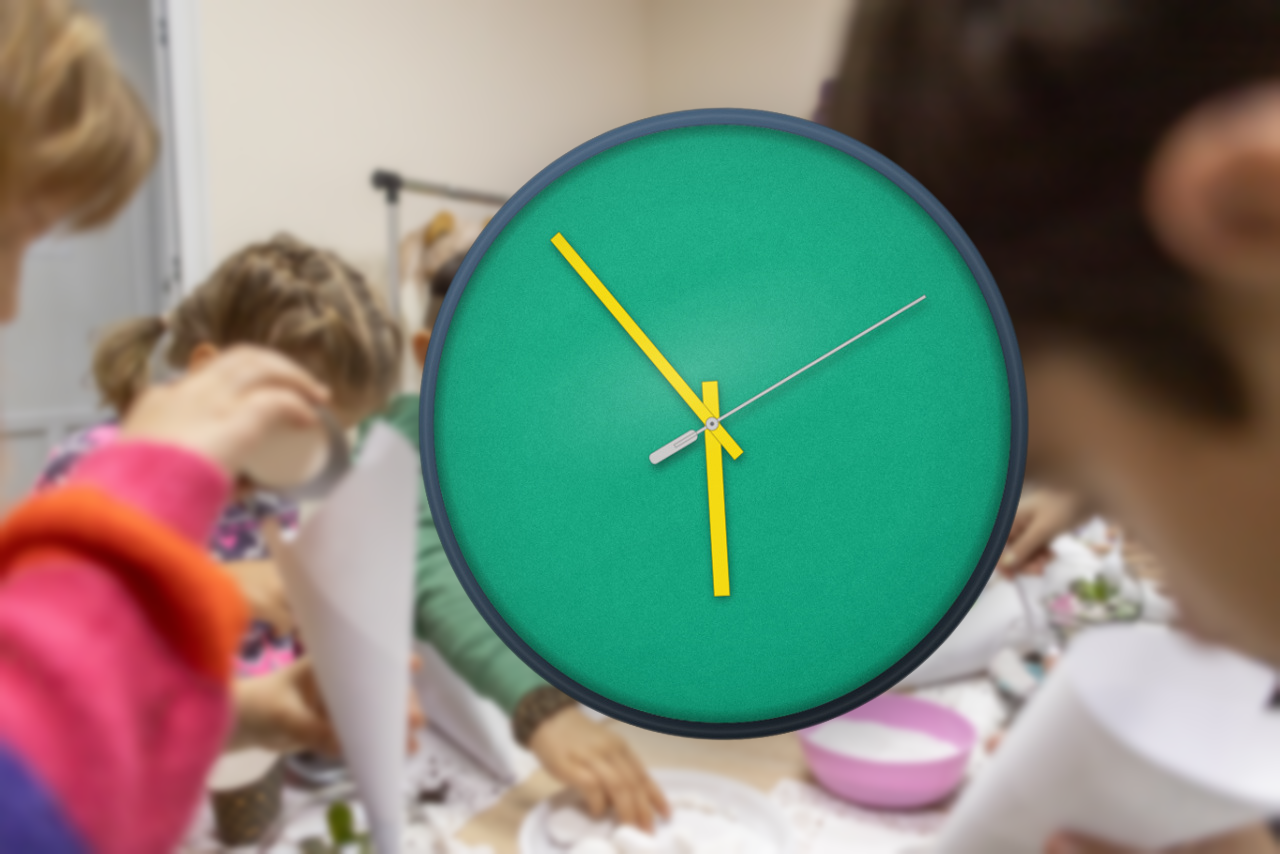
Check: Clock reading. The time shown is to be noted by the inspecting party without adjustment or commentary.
5:53:10
